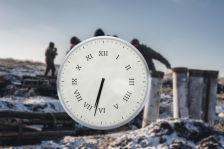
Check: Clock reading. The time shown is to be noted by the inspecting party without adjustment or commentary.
6:32
